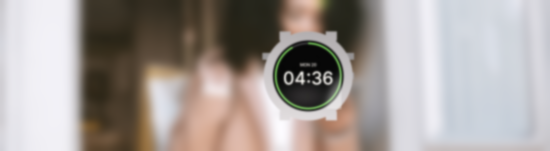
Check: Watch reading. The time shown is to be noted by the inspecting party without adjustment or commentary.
4:36
